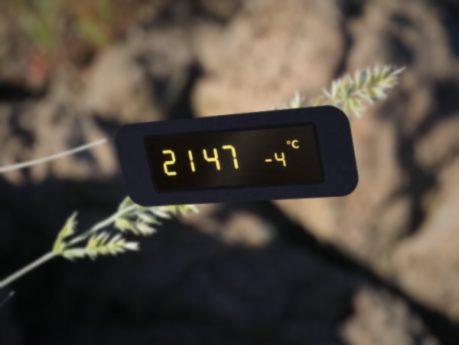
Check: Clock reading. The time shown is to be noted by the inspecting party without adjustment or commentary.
21:47
